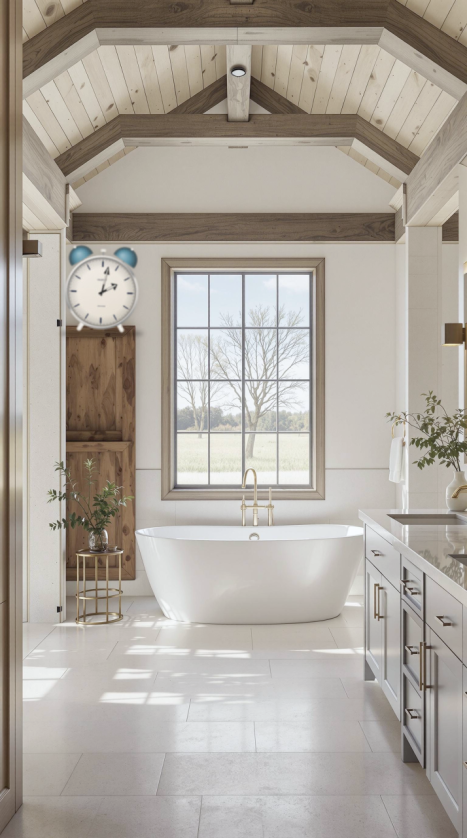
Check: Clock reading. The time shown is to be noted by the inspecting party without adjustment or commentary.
2:02
